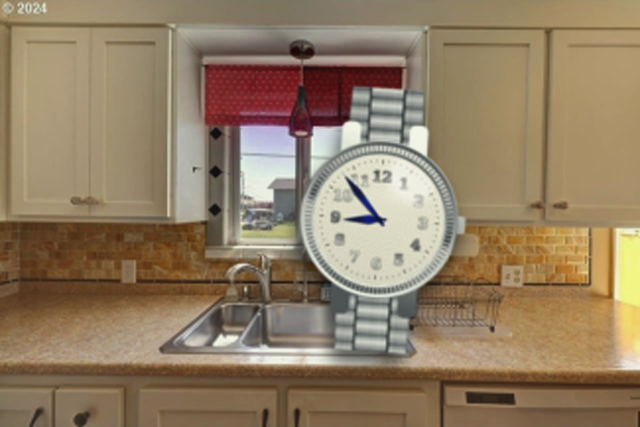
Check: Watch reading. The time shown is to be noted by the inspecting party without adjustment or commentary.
8:53
